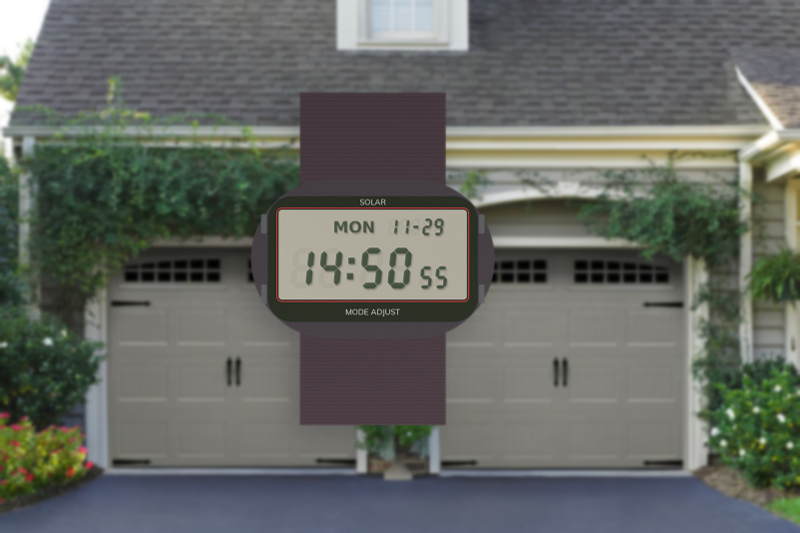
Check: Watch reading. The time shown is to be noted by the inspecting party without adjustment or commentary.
14:50:55
